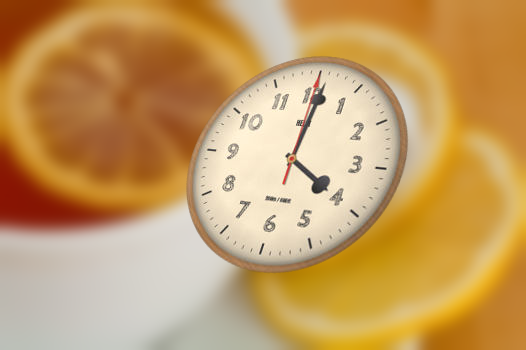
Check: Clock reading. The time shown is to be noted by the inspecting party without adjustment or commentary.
4:01:00
